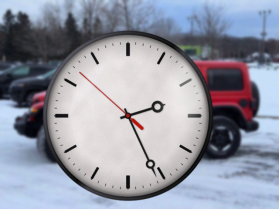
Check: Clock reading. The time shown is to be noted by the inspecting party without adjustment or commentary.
2:25:52
